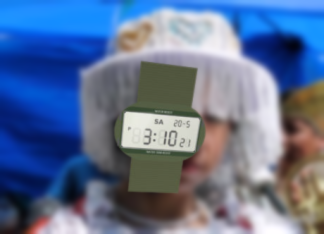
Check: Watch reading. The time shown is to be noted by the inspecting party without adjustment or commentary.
3:10:21
